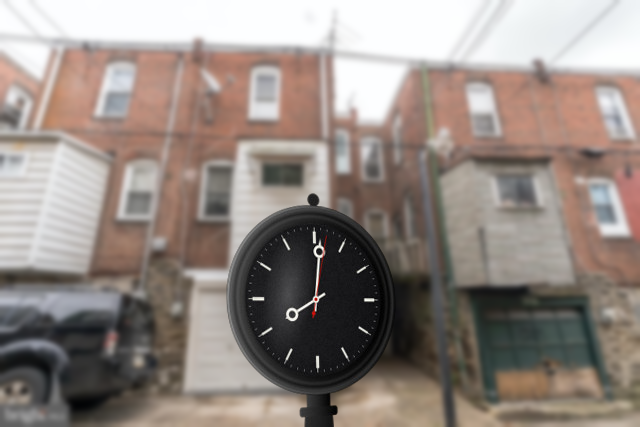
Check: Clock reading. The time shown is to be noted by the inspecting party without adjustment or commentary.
8:01:02
